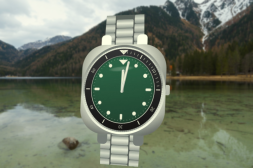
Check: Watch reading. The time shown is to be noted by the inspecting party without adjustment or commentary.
12:02
